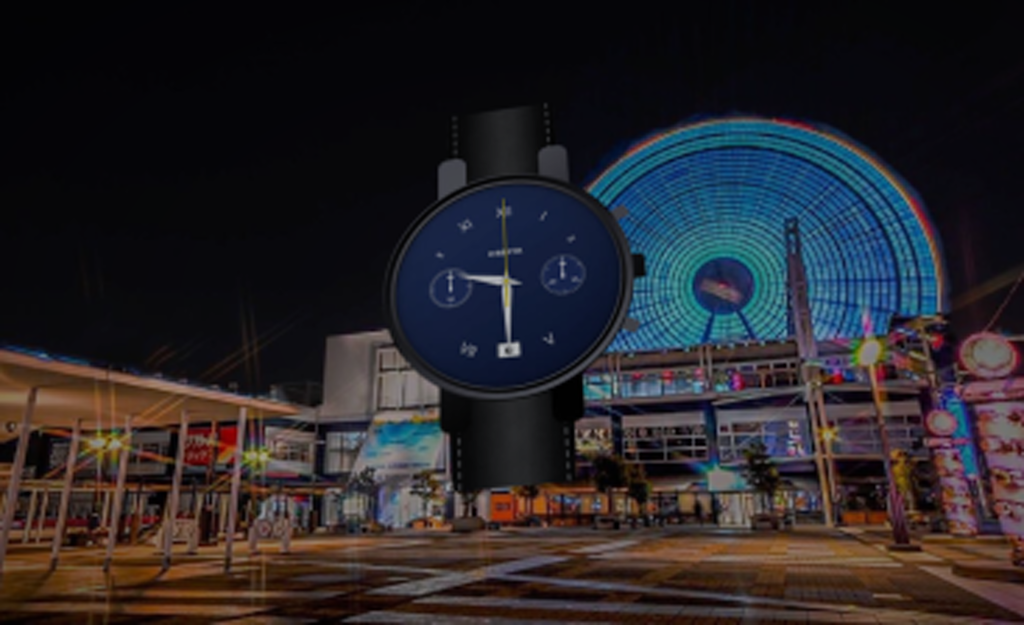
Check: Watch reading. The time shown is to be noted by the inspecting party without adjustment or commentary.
9:30
